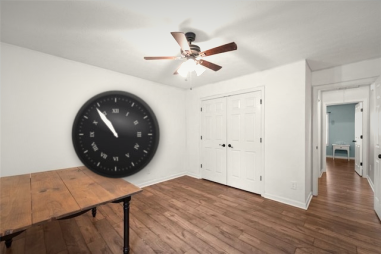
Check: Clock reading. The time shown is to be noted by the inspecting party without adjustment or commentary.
10:54
